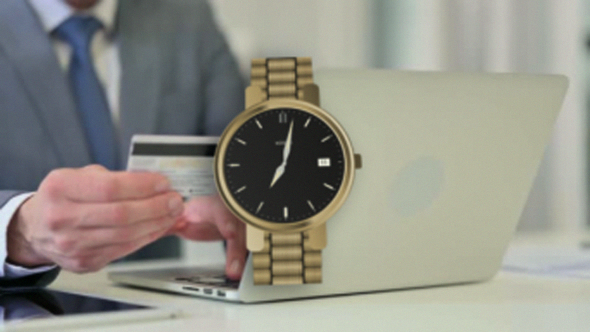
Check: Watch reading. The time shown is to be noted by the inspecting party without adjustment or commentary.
7:02
